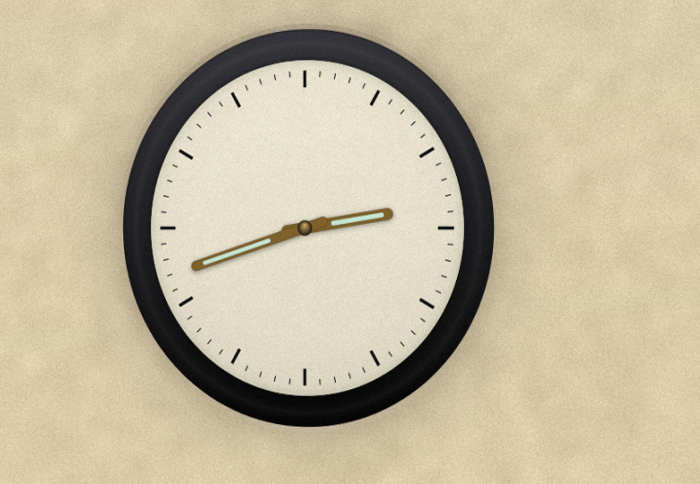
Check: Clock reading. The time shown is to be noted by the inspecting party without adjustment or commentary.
2:42
